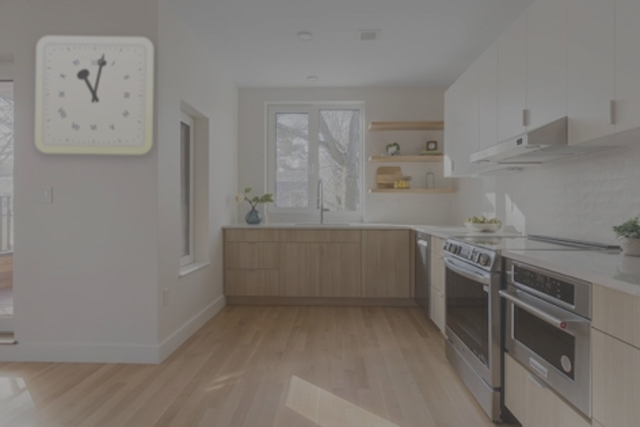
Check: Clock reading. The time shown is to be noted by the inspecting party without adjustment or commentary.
11:02
